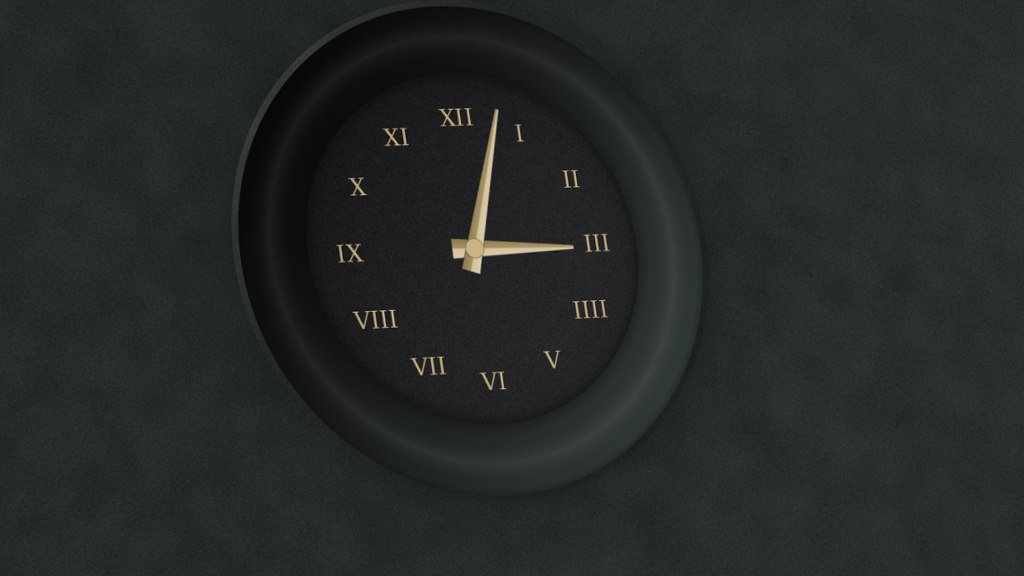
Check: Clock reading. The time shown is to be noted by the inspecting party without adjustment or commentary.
3:03
